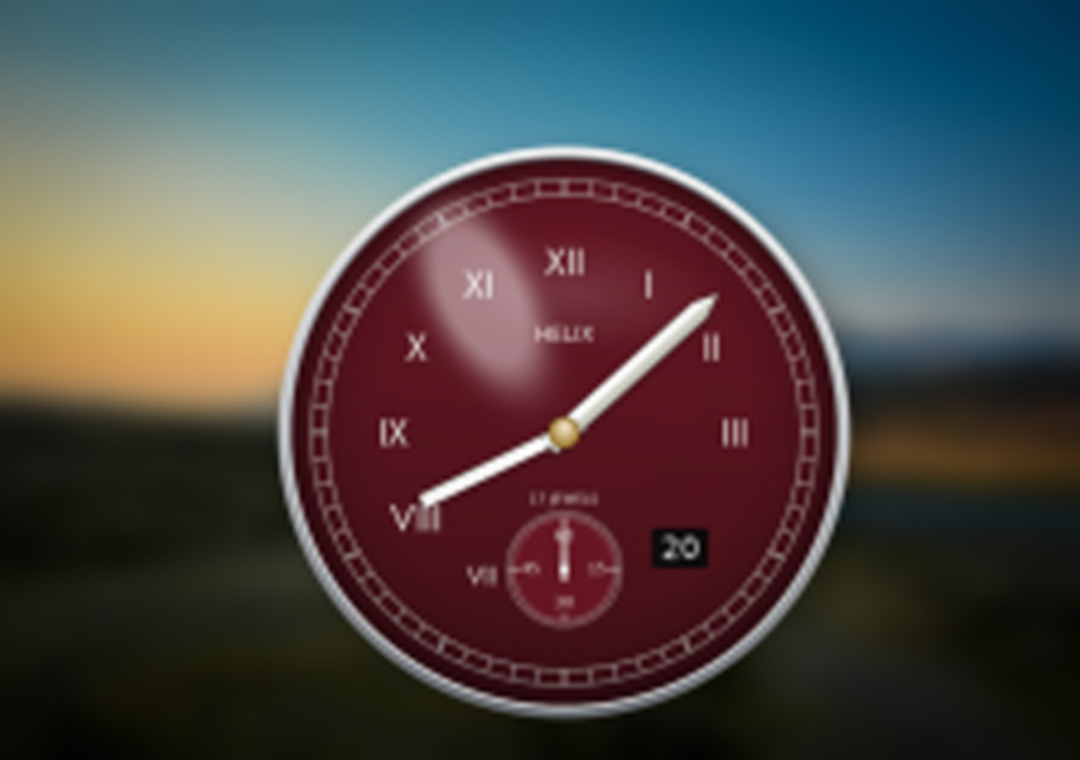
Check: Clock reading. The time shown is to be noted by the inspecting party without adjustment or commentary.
8:08
